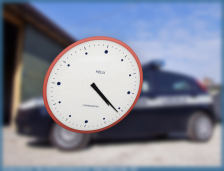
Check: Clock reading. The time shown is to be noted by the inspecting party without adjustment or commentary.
4:21
